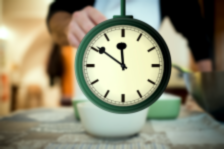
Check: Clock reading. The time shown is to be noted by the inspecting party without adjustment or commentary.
11:51
